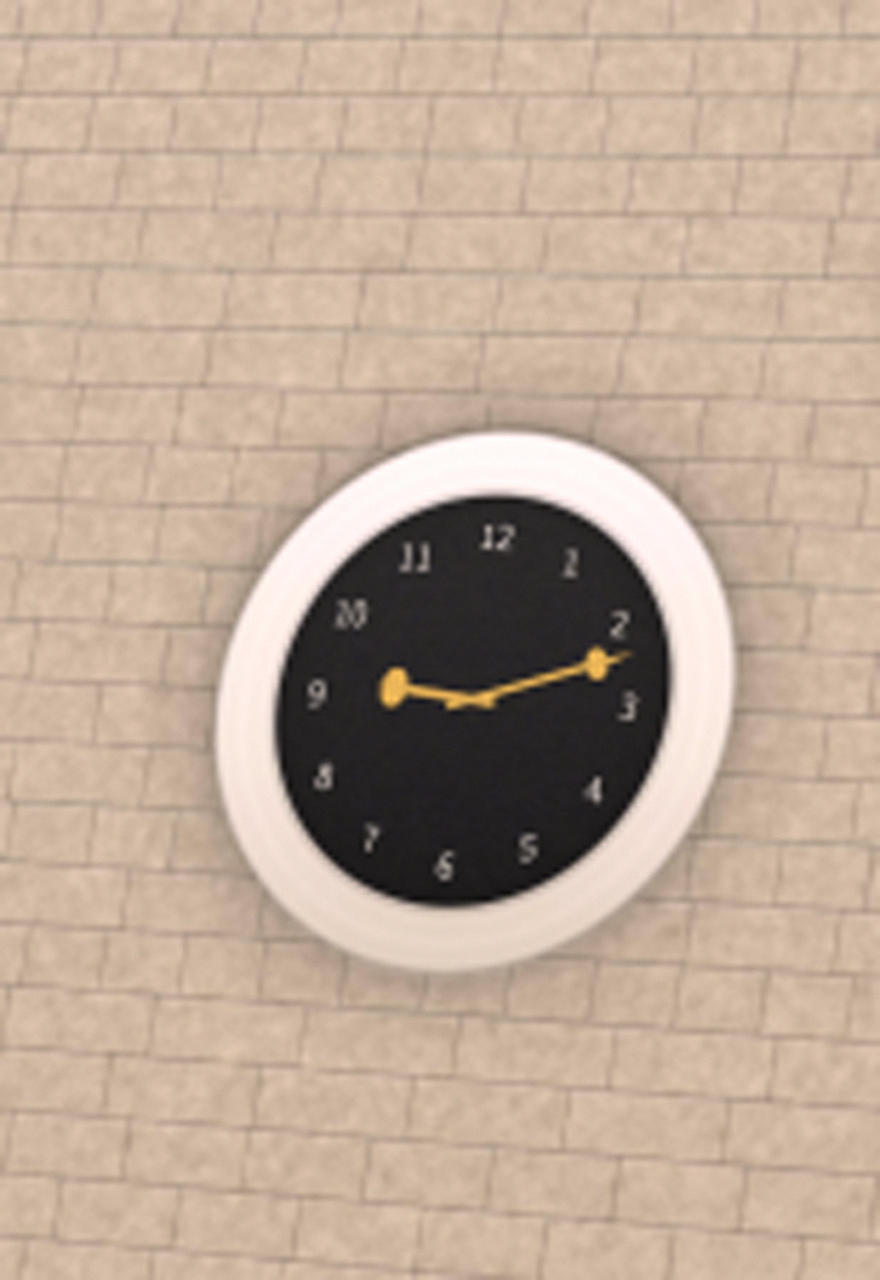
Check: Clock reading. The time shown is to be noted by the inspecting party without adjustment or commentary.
9:12
